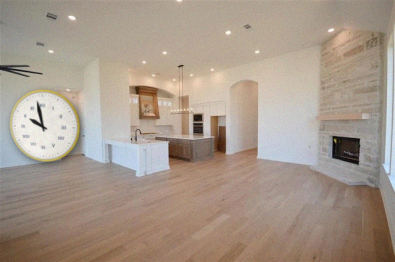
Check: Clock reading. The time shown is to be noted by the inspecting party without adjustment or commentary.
9:58
